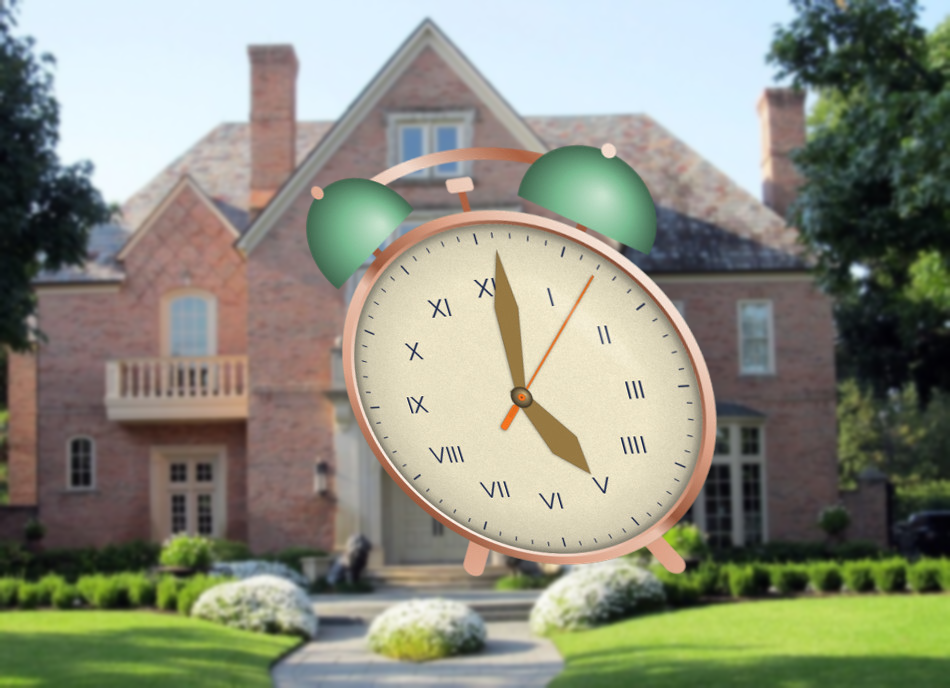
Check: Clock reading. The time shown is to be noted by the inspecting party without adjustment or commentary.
5:01:07
